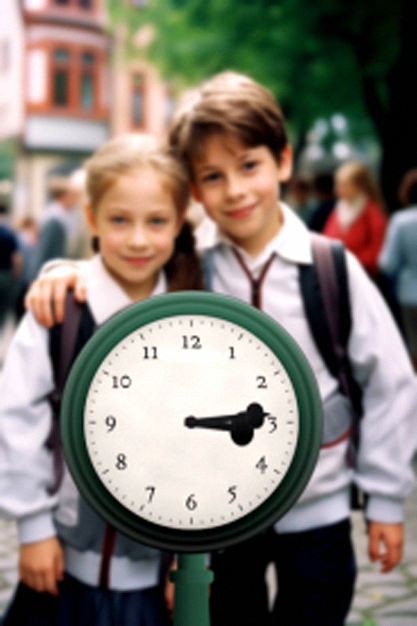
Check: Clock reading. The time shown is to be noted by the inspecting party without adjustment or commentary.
3:14
